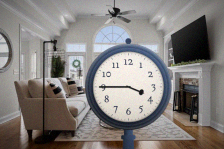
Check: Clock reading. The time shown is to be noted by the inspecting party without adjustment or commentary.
3:45
